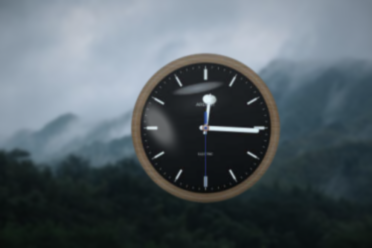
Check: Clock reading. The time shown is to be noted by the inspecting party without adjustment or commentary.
12:15:30
